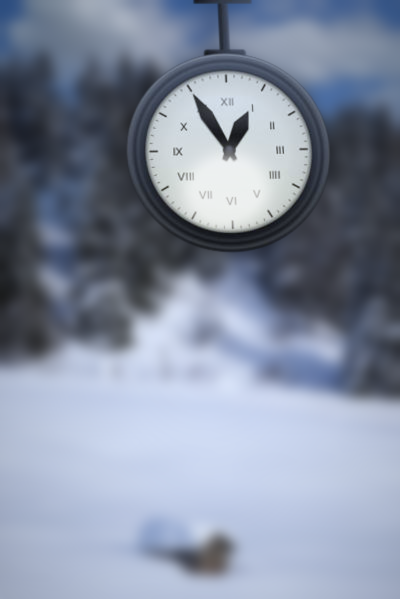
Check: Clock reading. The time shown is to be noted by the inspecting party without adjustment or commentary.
12:55
